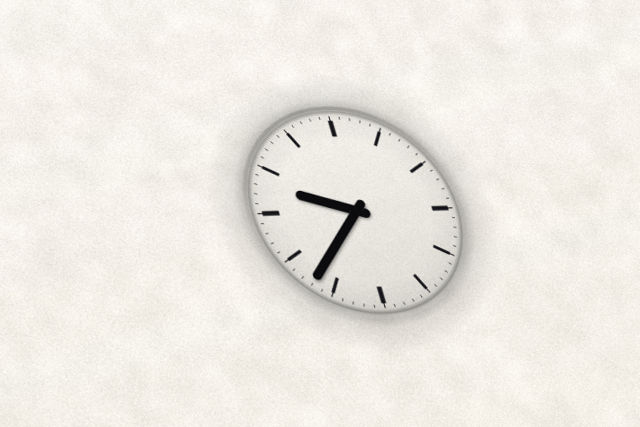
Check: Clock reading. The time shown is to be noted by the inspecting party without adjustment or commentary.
9:37
